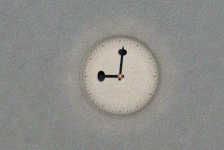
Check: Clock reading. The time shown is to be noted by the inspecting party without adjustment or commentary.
9:01
